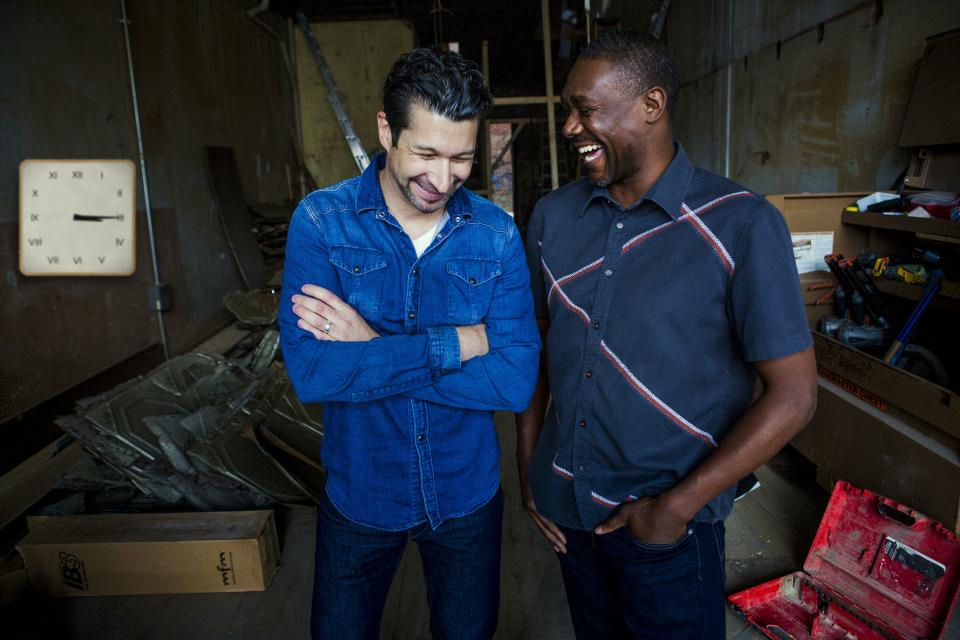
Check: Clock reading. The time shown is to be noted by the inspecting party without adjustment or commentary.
3:15
